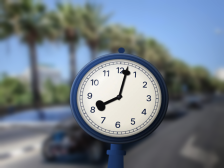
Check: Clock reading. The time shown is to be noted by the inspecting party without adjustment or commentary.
8:02
